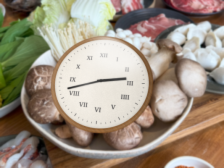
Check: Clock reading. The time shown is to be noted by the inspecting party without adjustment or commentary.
2:42
